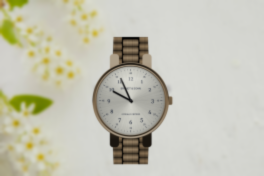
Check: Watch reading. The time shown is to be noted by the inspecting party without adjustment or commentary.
9:56
